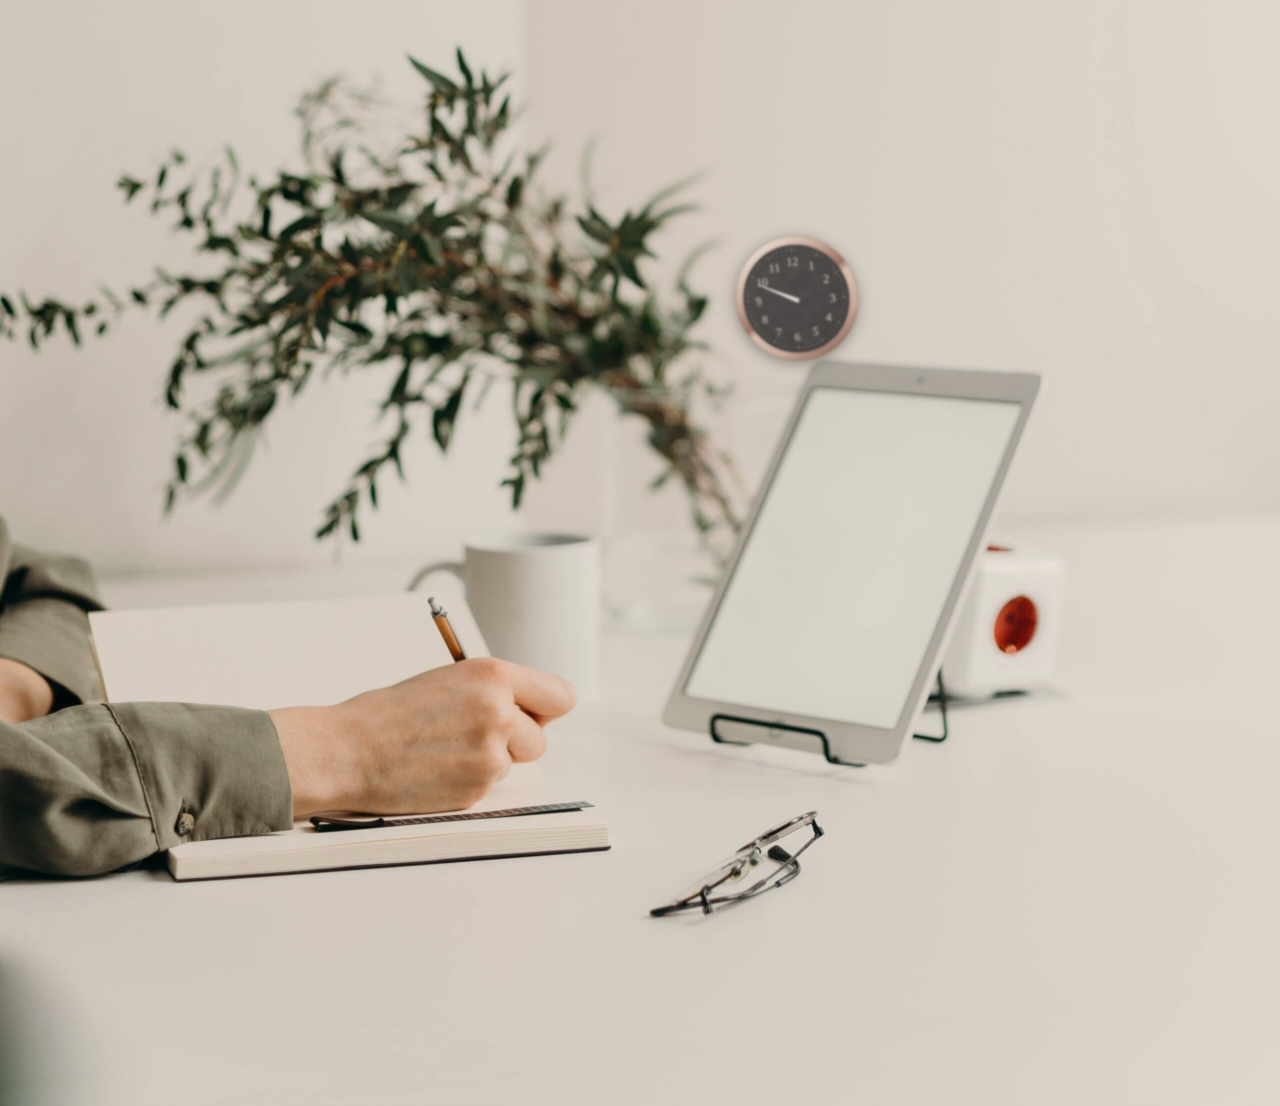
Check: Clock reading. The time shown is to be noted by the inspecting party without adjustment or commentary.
9:49
